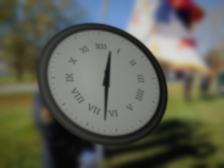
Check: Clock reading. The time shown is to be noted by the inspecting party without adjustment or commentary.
12:32
